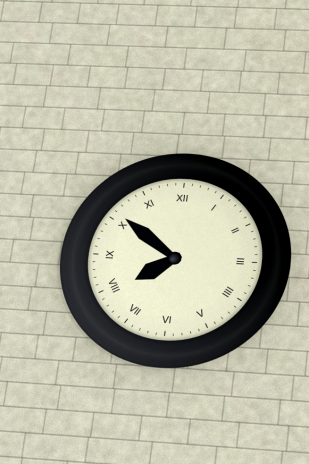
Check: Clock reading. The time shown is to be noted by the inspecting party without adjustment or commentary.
7:51
